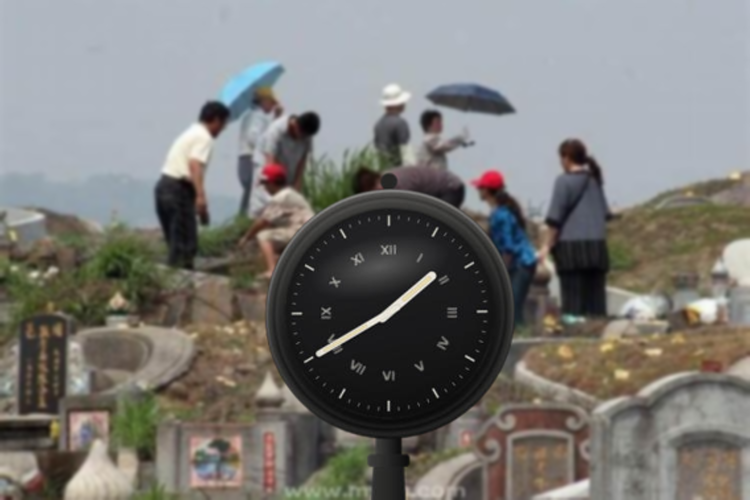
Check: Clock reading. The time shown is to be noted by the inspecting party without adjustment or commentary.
1:40
